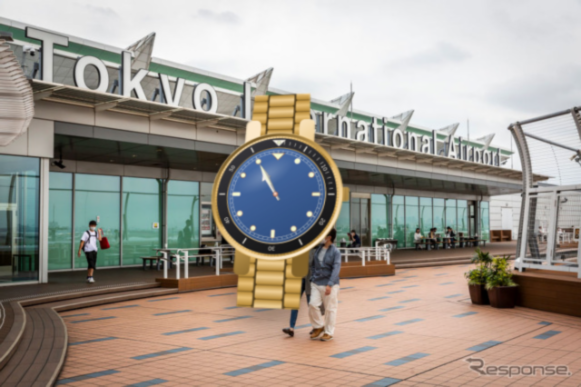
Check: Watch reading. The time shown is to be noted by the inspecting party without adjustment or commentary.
10:55
